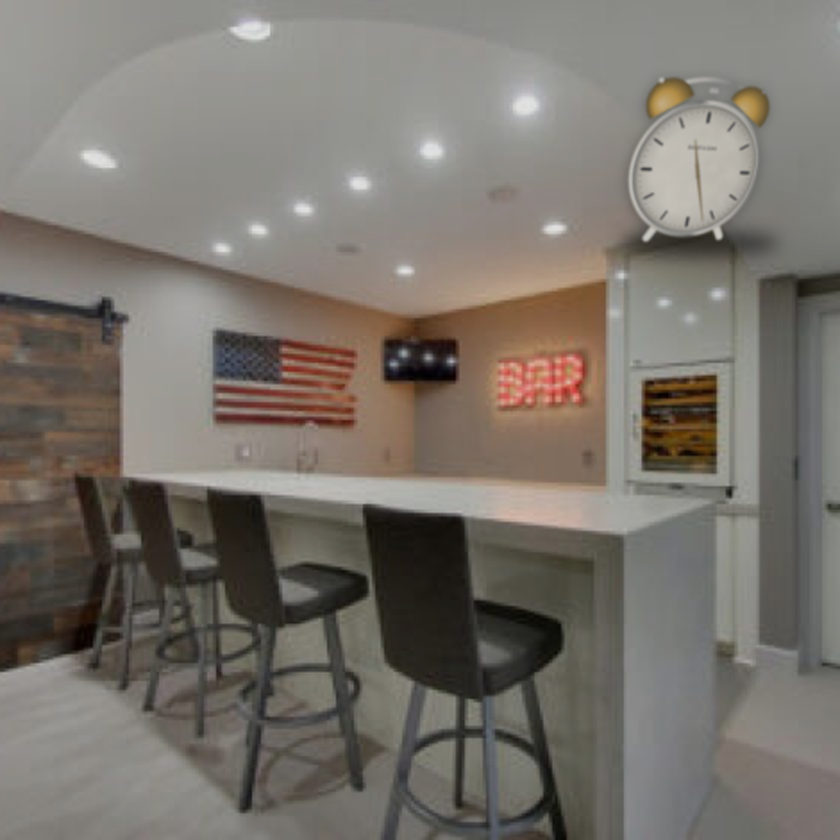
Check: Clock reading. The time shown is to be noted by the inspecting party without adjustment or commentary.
11:27
